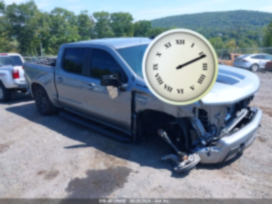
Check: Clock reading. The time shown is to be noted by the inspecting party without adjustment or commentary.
2:11
